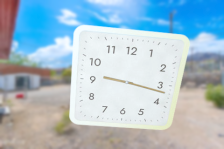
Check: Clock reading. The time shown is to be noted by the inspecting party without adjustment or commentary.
9:17
